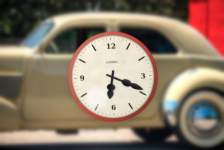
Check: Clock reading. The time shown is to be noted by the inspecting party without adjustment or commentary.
6:19
